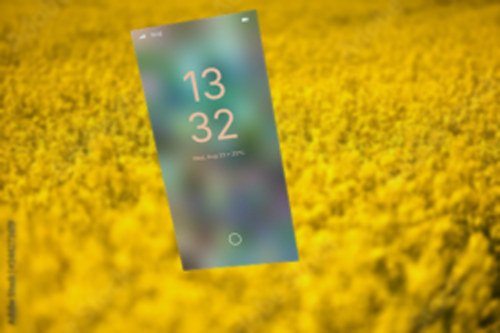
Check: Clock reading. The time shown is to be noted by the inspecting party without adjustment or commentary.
13:32
